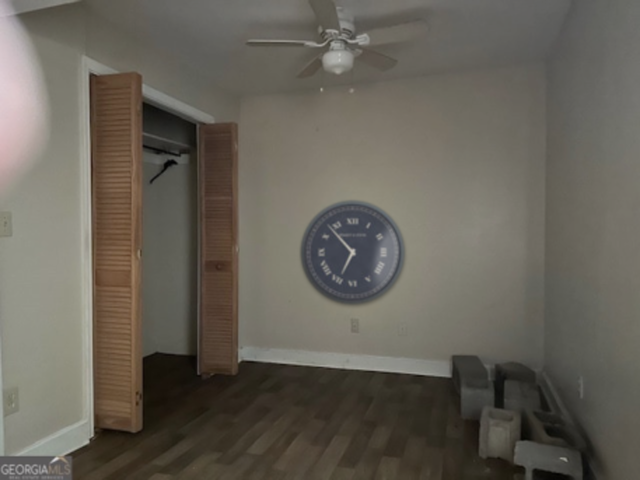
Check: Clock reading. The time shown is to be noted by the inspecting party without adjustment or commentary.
6:53
